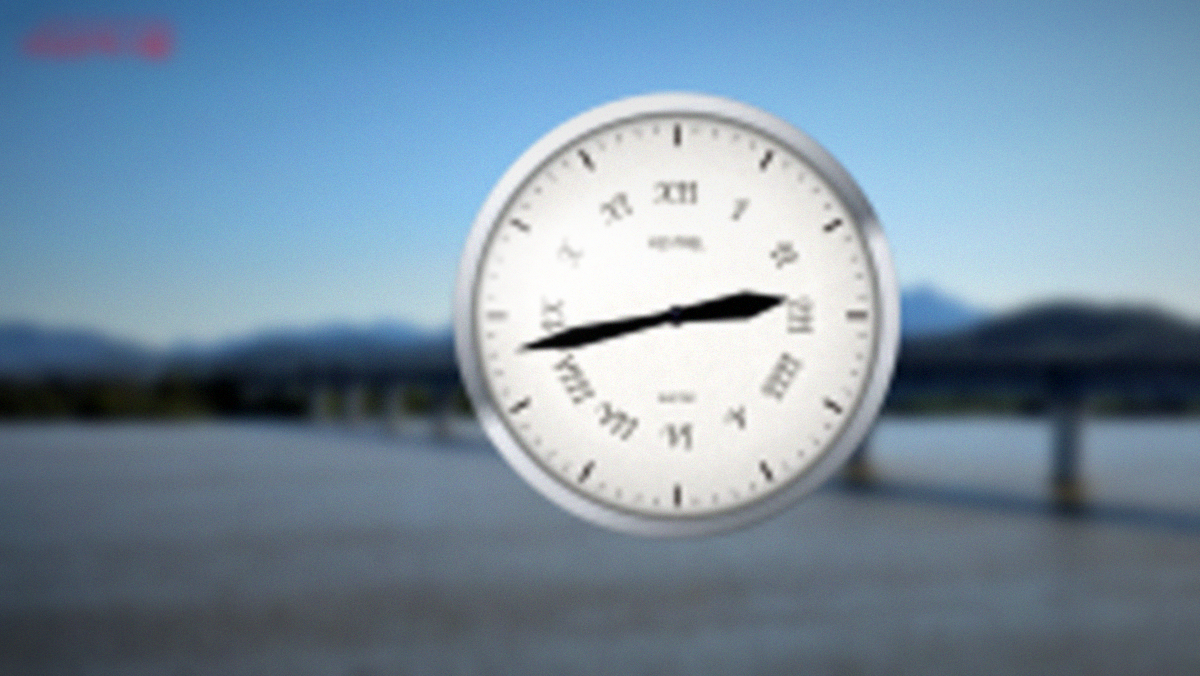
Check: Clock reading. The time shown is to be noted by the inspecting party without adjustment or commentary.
2:43
